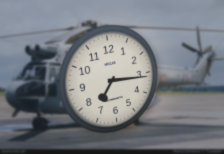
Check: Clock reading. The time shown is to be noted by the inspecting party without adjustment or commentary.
7:16
